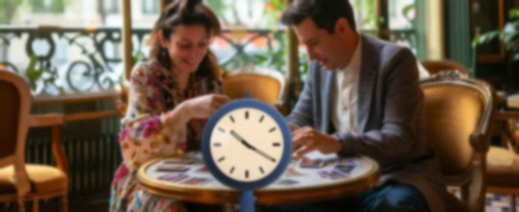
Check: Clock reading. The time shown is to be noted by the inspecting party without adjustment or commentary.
10:20
